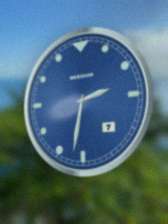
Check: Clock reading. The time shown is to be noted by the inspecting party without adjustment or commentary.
2:32
